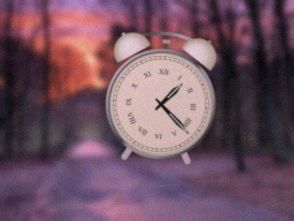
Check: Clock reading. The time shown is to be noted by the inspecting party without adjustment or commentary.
1:22
